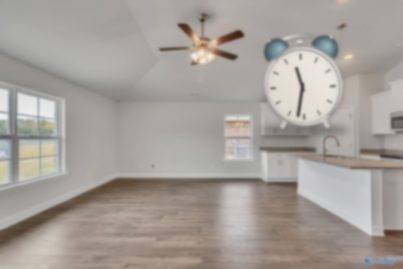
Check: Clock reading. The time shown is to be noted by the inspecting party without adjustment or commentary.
11:32
